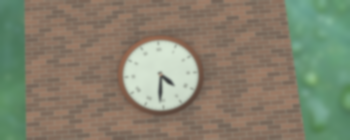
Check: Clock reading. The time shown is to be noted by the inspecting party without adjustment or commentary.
4:31
